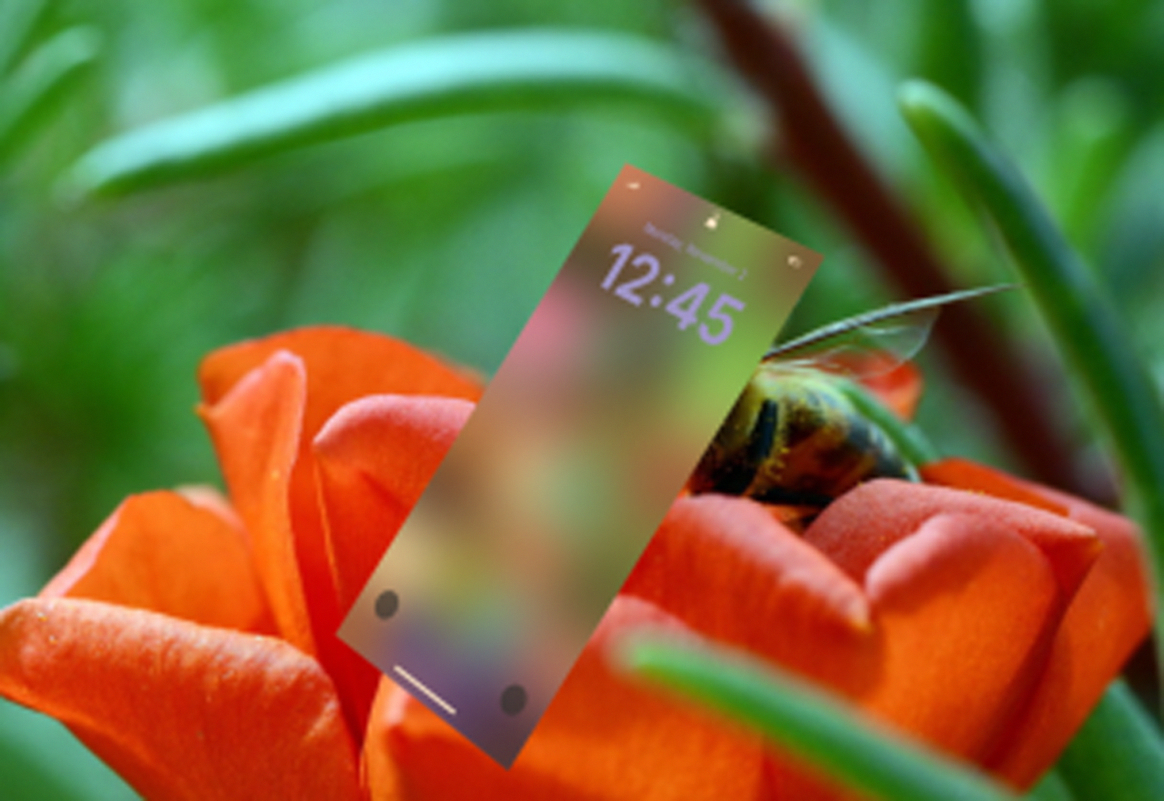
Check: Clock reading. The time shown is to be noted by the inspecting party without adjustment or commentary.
12:45
